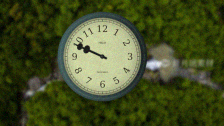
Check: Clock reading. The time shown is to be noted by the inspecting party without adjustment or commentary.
9:49
